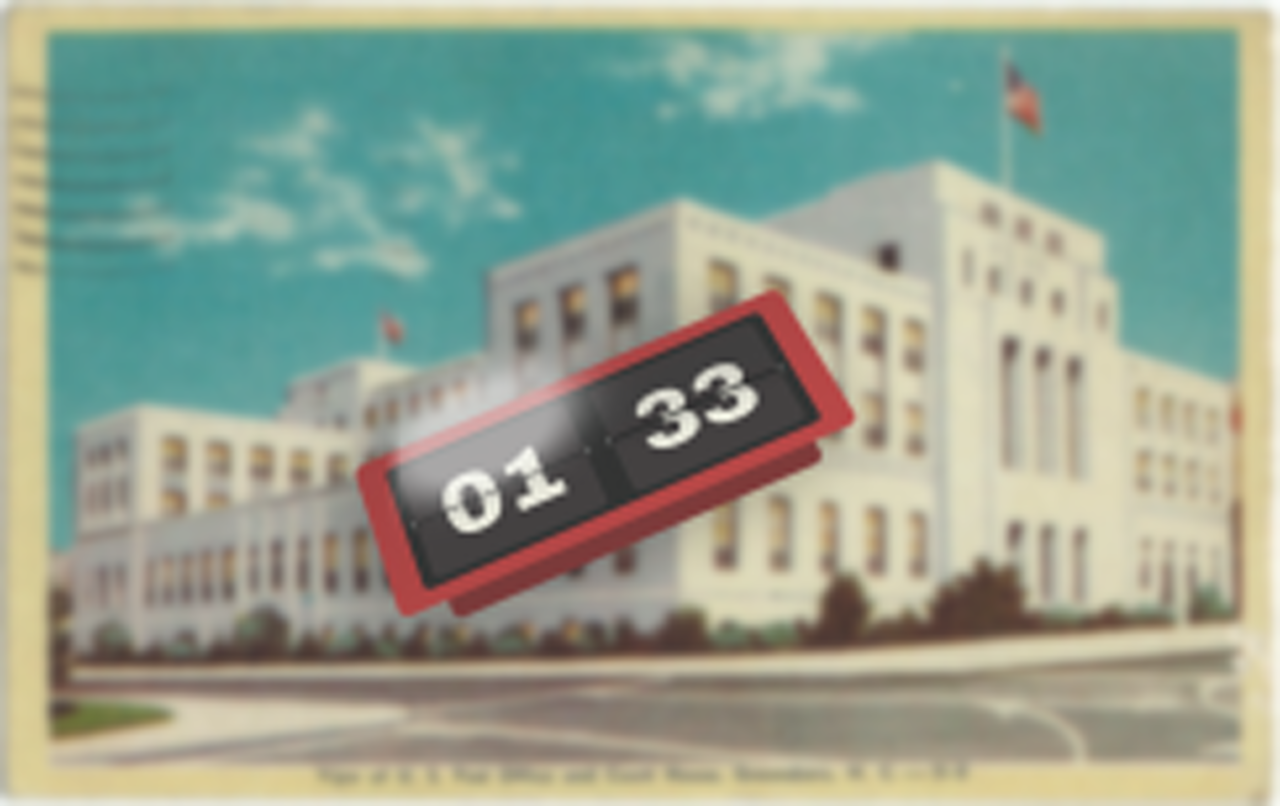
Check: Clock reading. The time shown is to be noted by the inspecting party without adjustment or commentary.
1:33
